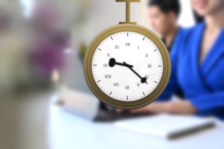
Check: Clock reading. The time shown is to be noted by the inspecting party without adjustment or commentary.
9:22
